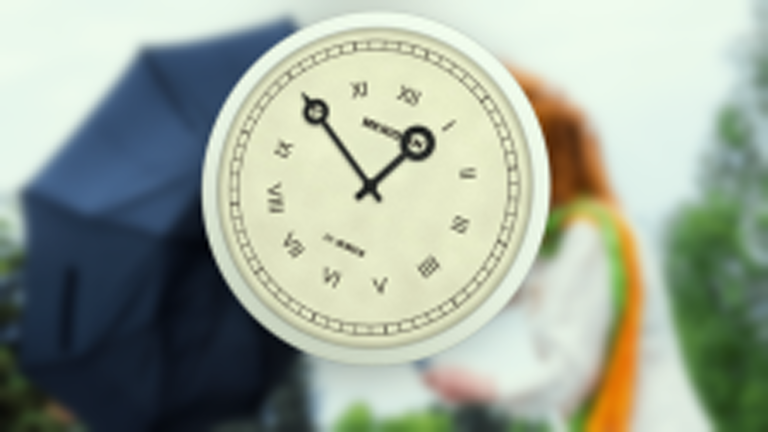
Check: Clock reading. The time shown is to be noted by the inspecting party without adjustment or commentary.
12:50
